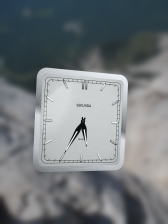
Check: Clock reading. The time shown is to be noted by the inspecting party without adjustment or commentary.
5:35
